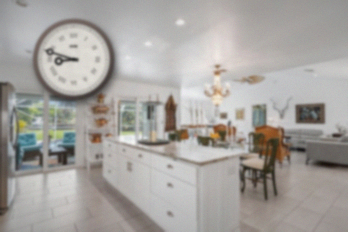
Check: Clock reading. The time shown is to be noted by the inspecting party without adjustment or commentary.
8:48
